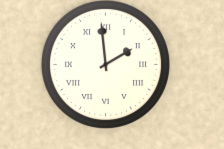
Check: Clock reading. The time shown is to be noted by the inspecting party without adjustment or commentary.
1:59
